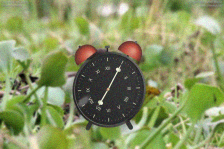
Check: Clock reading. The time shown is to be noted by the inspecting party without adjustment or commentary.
7:05
